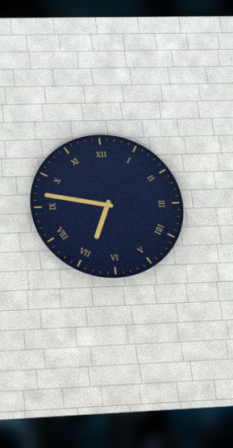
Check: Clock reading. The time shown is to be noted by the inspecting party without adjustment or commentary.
6:47
